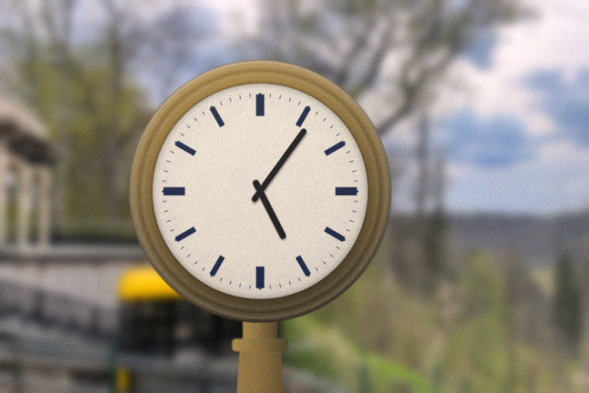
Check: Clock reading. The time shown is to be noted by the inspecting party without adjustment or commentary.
5:06
